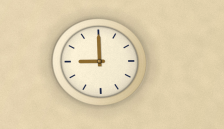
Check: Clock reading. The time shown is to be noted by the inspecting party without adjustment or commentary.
9:00
